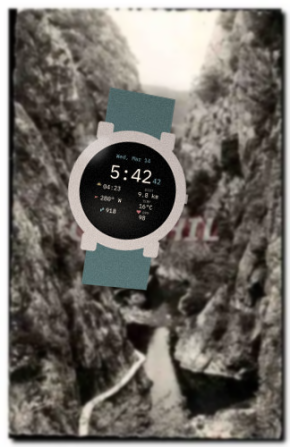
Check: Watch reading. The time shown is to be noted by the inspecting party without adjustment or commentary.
5:42:42
